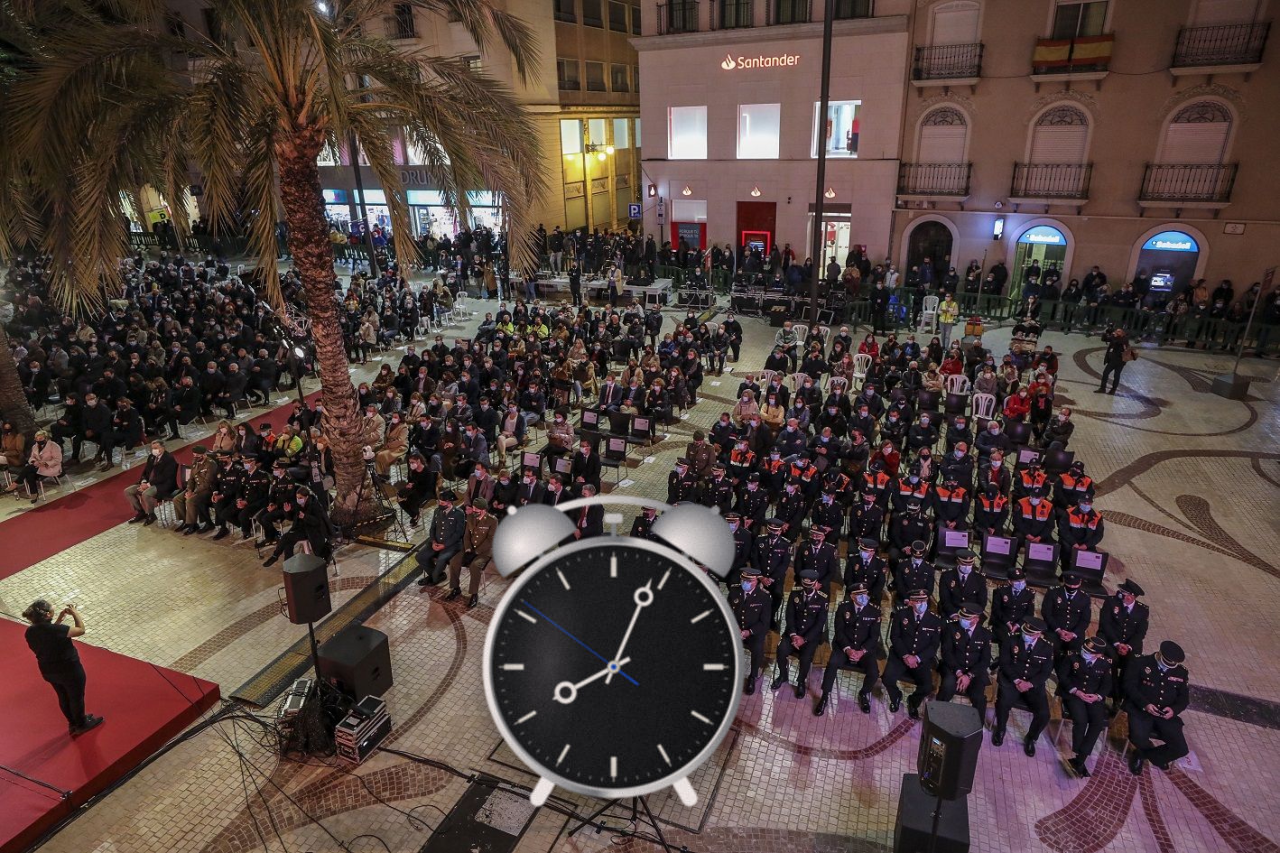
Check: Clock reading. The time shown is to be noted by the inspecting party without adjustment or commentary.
8:03:51
